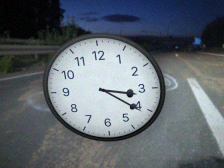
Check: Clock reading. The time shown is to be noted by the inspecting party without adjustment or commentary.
3:21
